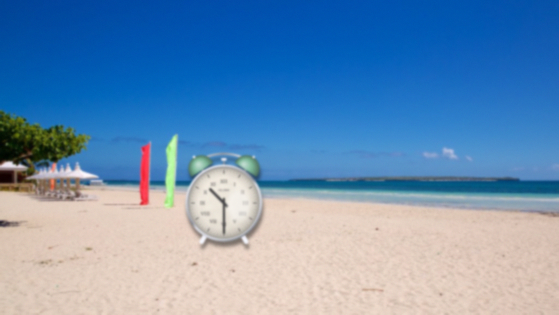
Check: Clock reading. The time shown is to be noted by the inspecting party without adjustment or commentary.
10:30
